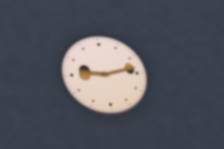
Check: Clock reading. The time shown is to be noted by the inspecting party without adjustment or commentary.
9:13
